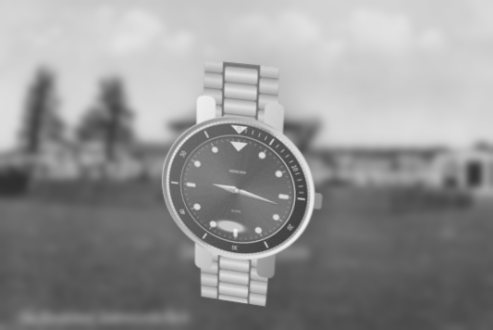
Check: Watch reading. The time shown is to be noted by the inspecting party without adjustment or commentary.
9:17
